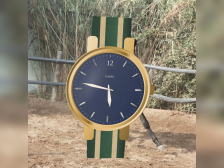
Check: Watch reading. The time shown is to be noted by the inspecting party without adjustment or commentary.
5:47
